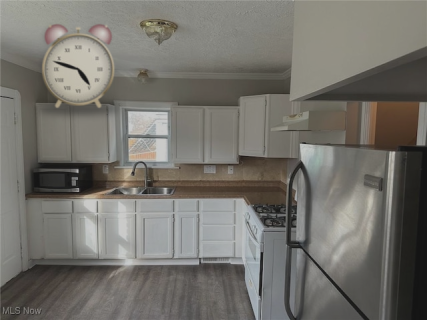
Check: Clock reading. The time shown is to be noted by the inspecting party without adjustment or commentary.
4:48
